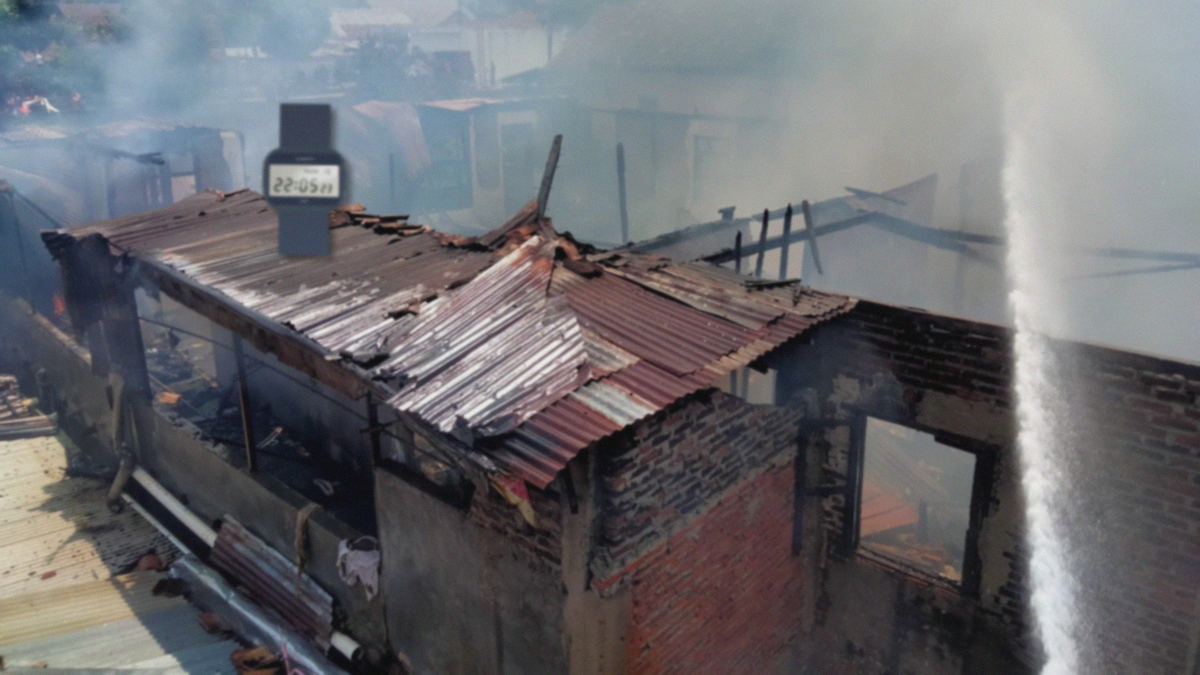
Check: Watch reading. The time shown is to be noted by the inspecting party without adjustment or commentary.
22:05
